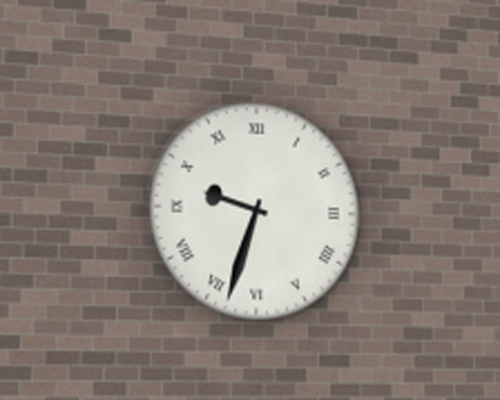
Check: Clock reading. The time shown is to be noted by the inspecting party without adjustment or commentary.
9:33
